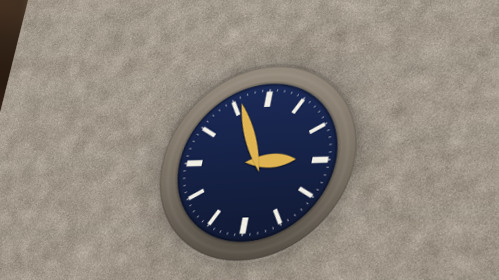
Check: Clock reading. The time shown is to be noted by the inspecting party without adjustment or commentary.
2:56
